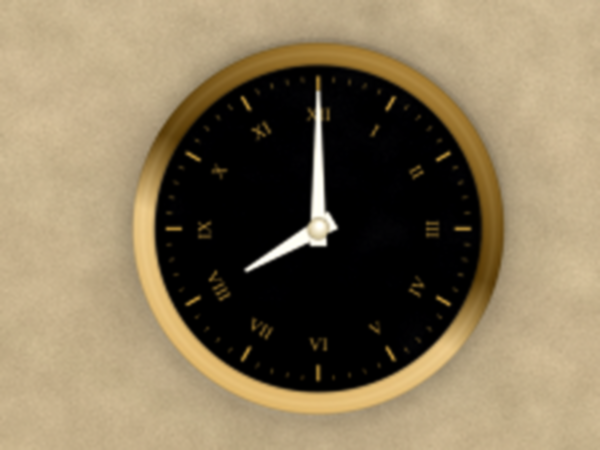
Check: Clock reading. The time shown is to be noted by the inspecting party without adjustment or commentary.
8:00
